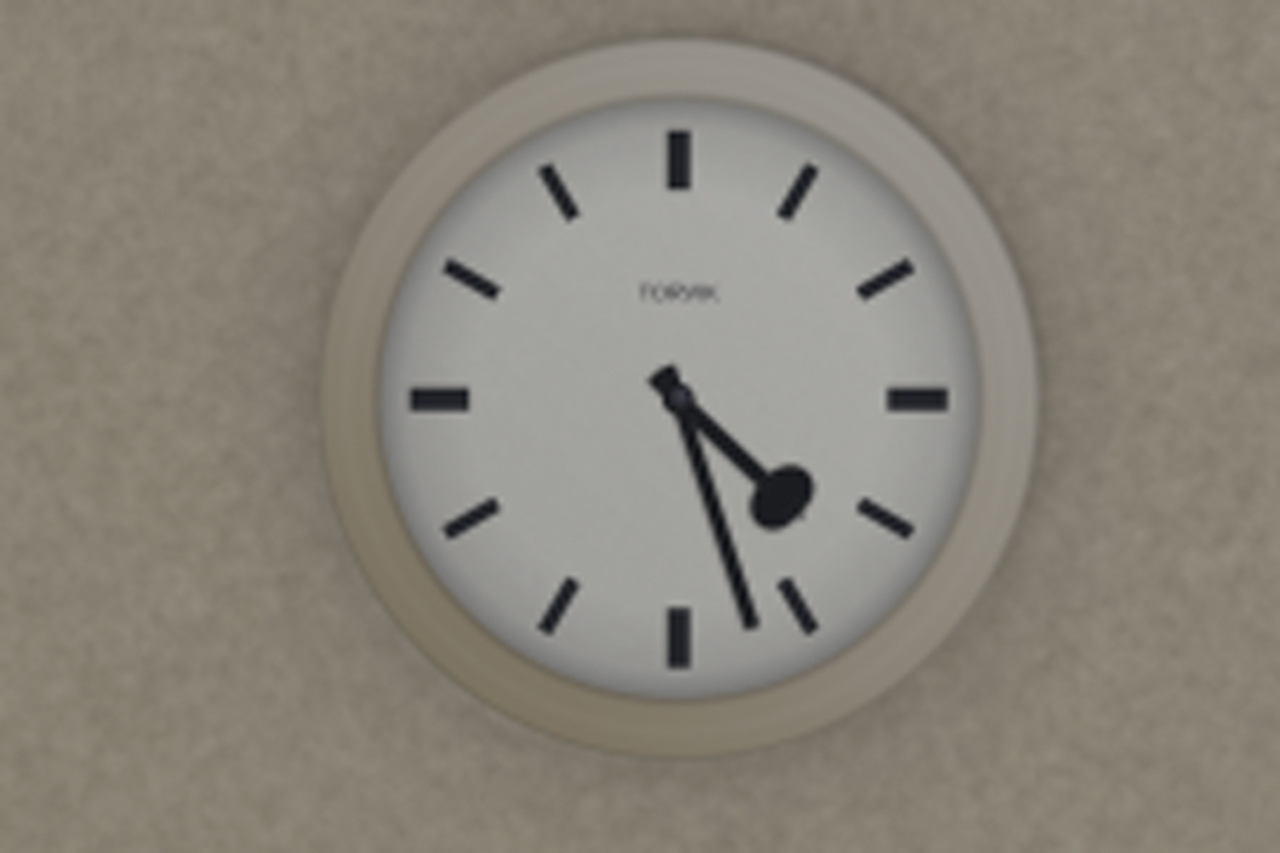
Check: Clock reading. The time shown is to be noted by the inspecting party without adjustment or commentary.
4:27
